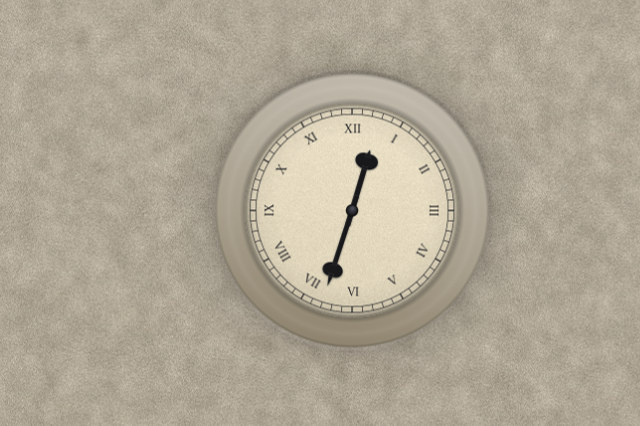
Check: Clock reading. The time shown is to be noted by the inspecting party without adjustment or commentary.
12:33
